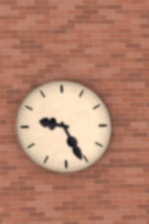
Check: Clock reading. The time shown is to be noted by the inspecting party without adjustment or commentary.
9:26
